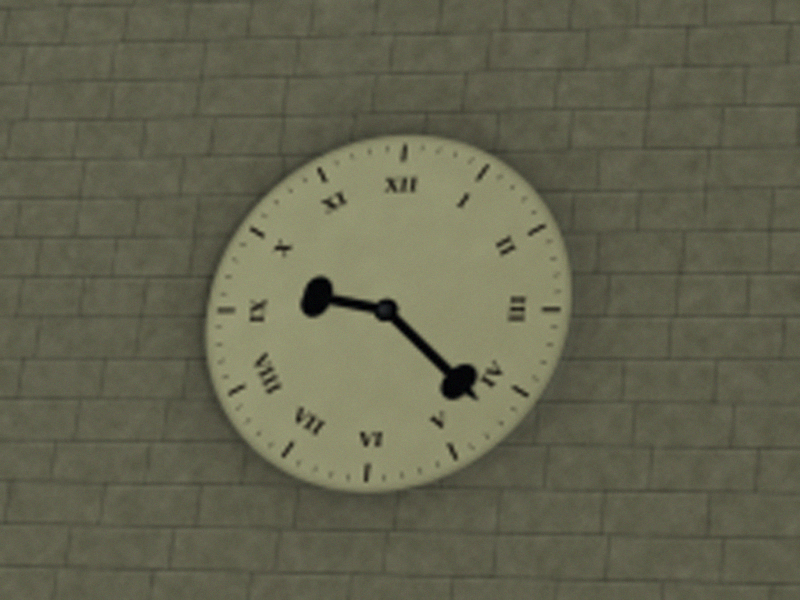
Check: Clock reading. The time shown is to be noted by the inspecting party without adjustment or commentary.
9:22
